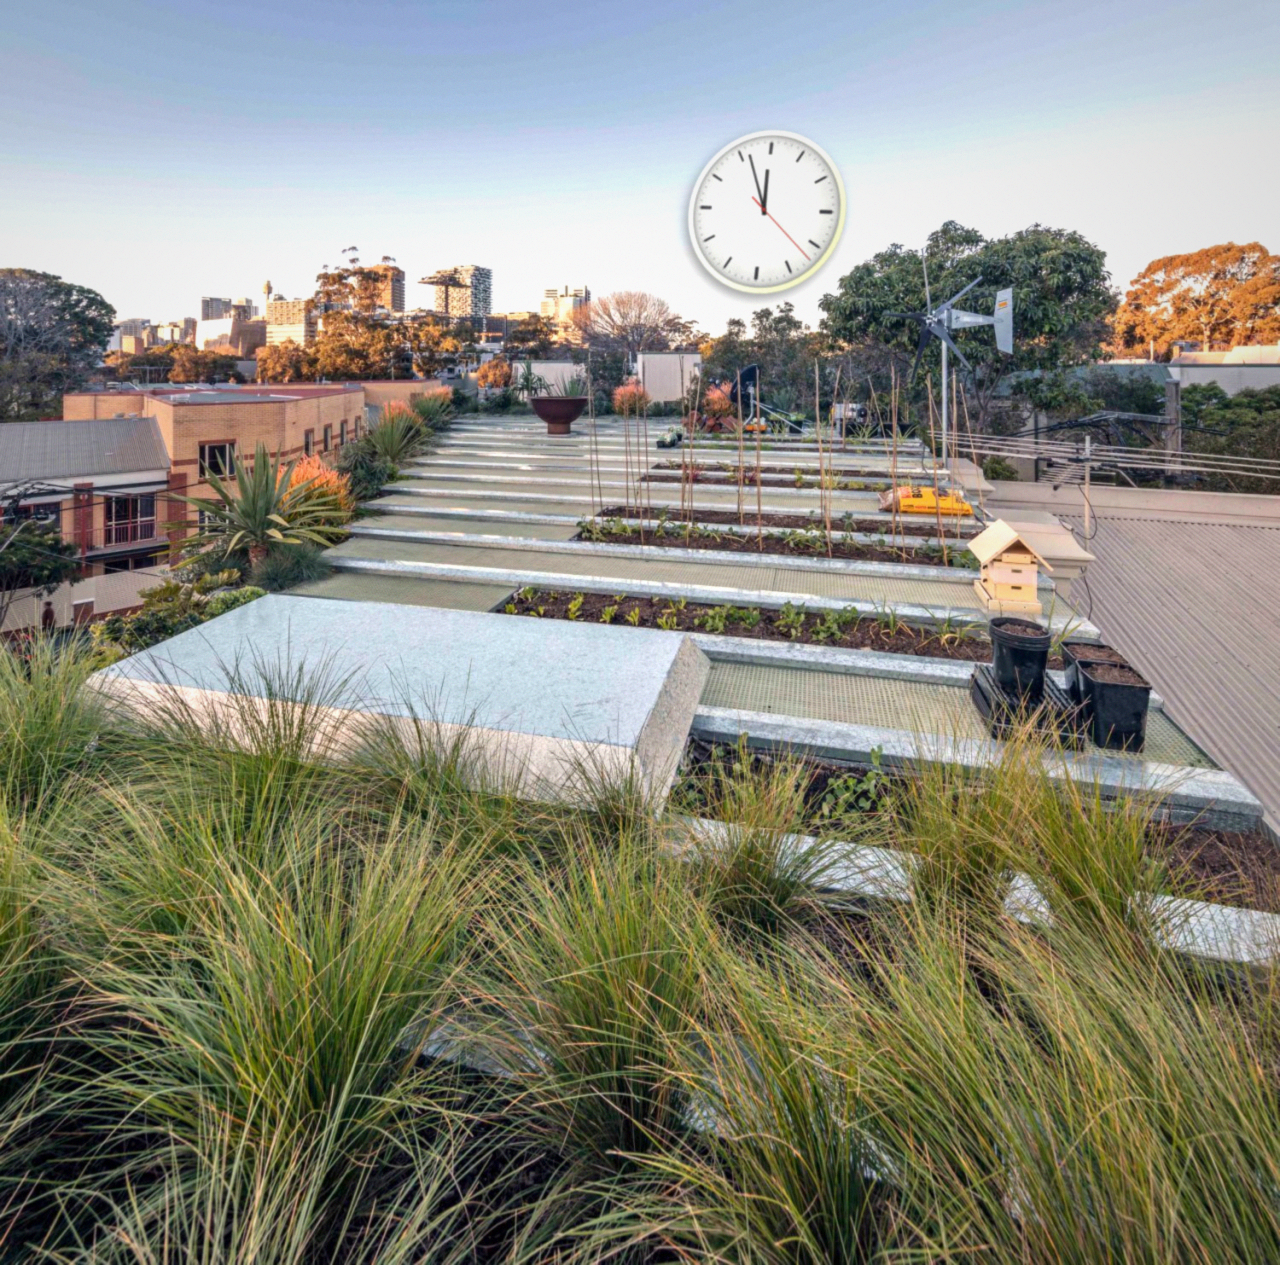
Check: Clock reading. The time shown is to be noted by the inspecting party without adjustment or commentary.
11:56:22
